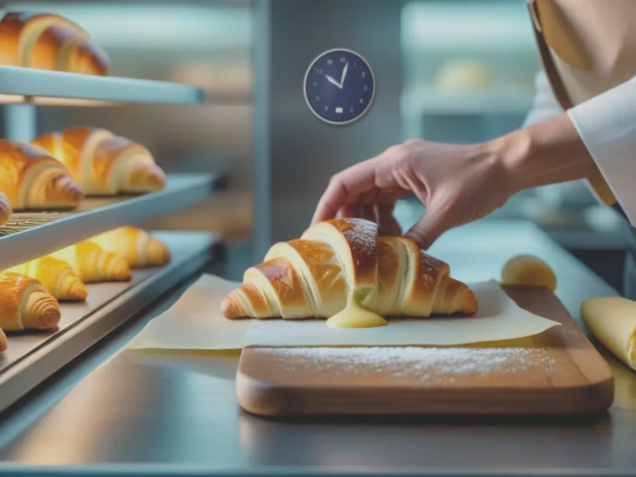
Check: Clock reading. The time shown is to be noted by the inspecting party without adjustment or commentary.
10:02
